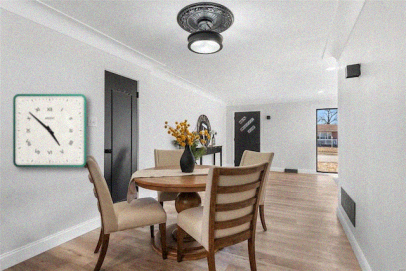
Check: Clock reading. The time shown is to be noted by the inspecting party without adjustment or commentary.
4:52
